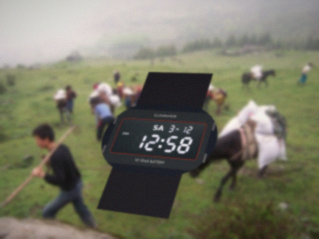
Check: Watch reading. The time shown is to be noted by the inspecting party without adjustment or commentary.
12:58
